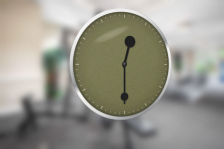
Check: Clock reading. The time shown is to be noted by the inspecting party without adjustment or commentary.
12:30
